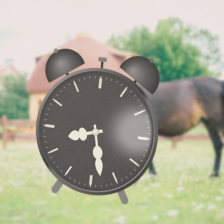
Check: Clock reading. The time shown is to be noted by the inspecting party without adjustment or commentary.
8:28
